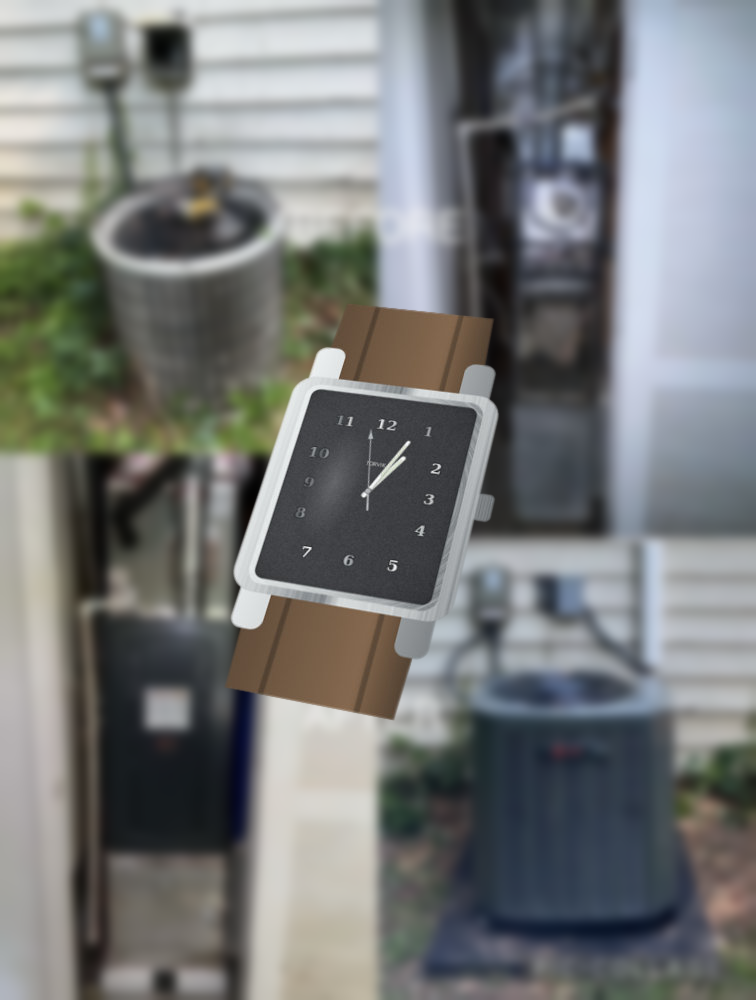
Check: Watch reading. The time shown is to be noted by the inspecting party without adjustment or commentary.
1:03:58
